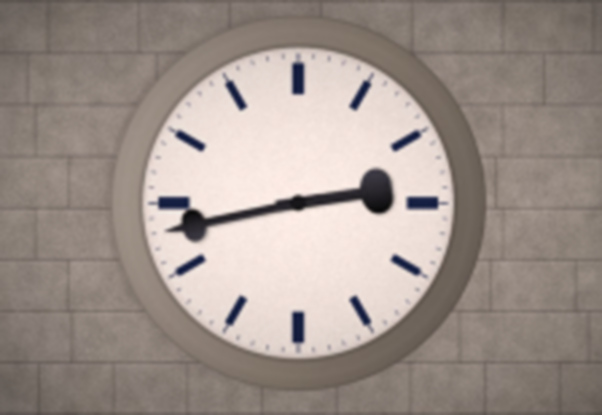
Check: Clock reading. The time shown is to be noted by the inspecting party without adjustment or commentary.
2:43
